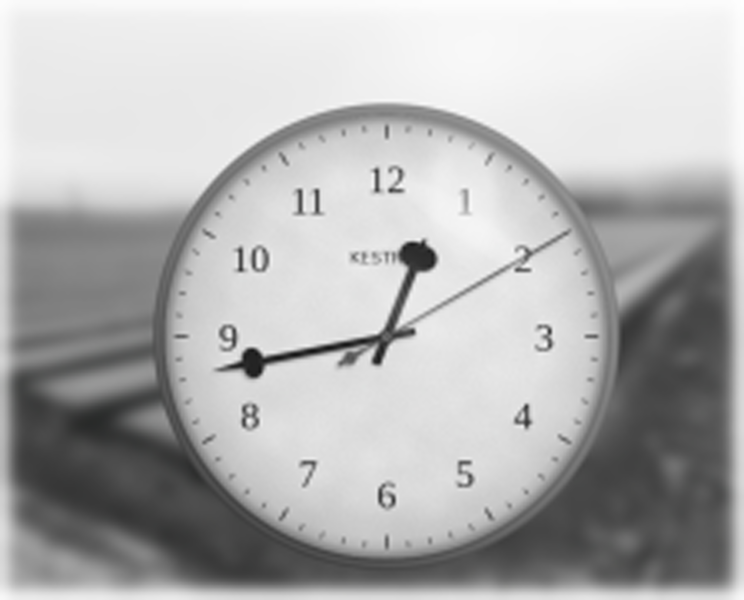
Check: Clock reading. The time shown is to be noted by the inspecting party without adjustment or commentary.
12:43:10
